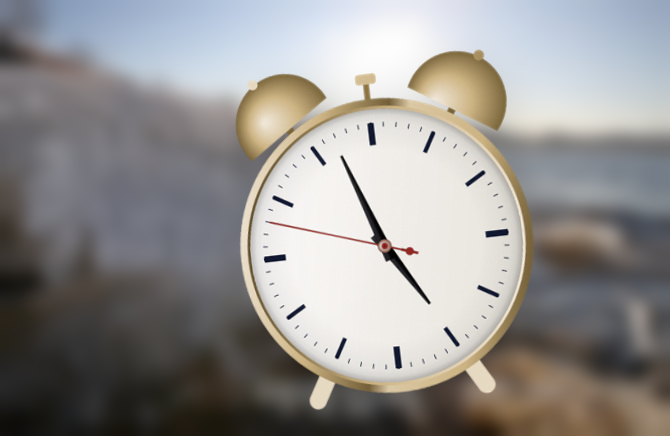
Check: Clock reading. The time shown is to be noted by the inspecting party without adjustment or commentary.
4:56:48
